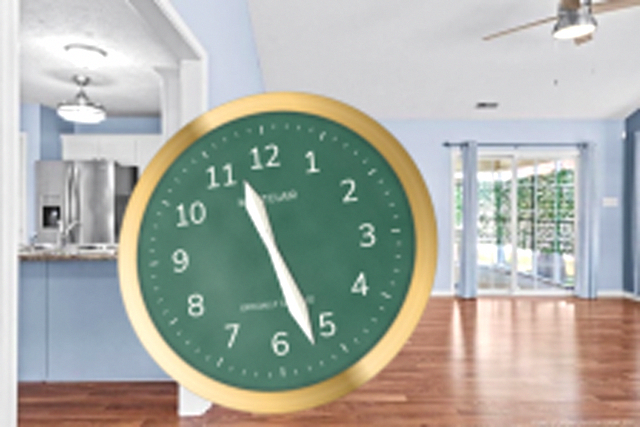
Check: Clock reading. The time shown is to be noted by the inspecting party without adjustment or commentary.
11:27
